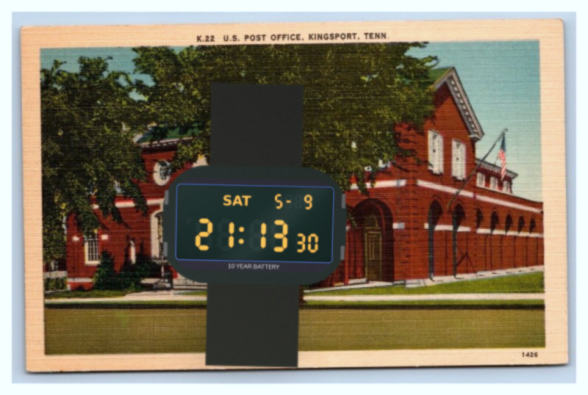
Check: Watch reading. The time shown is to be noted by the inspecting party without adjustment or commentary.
21:13:30
